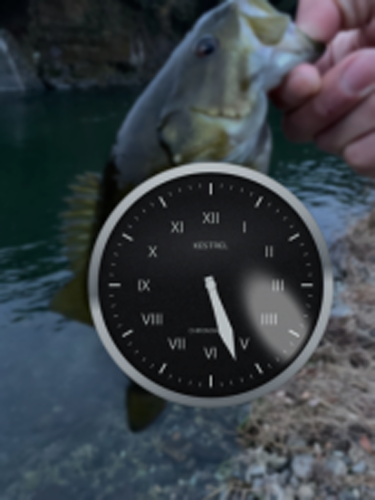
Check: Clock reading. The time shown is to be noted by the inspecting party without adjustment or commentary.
5:27
